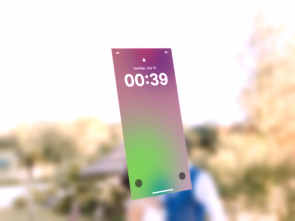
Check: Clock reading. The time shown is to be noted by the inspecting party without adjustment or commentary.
0:39
